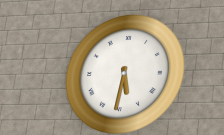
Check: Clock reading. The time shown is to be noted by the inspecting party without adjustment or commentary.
5:31
